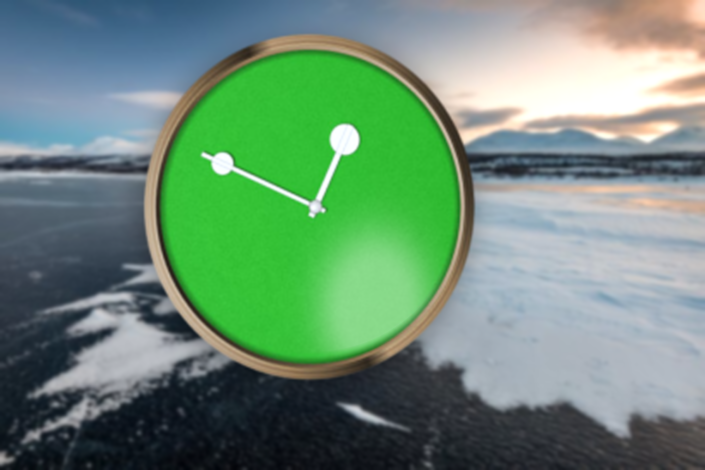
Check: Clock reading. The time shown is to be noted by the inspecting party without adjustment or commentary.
12:49
